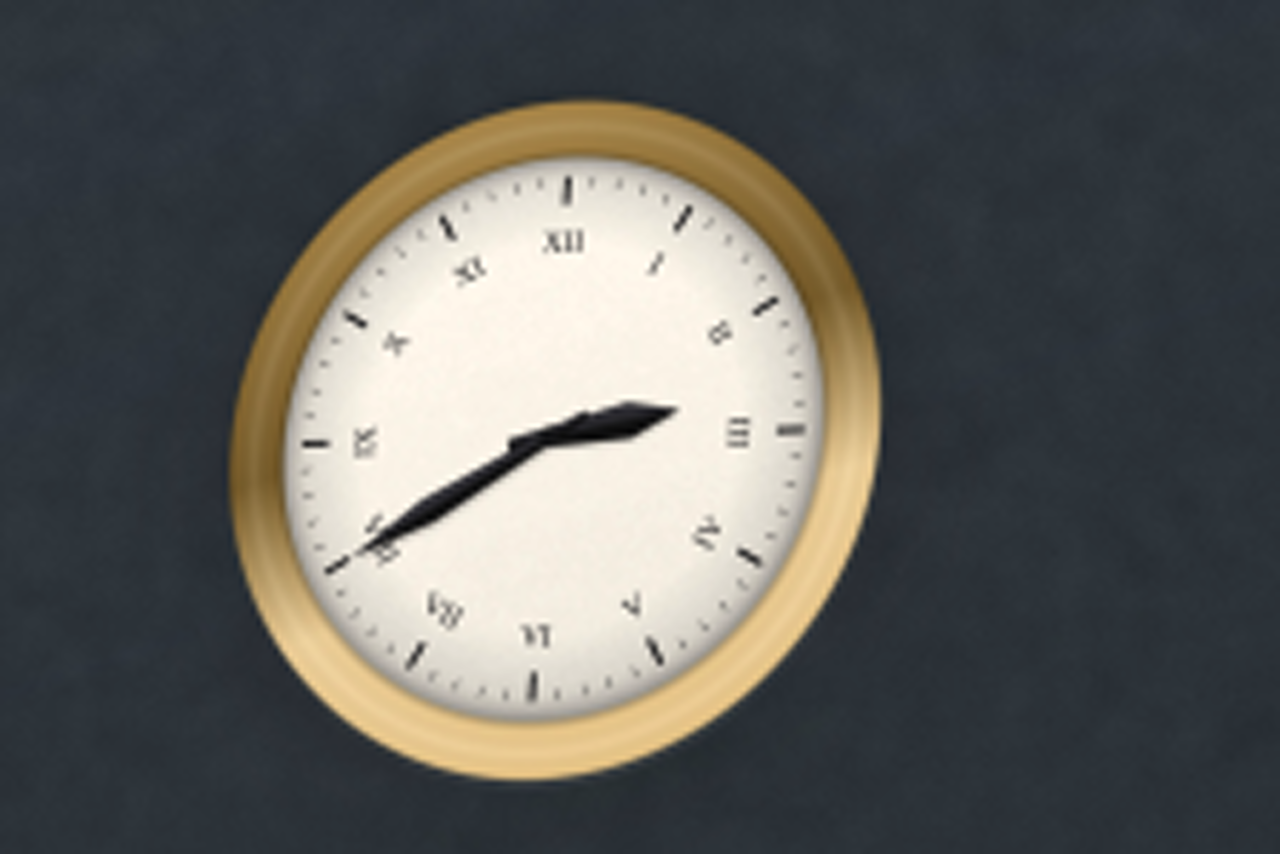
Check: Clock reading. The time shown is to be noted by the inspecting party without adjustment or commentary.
2:40
